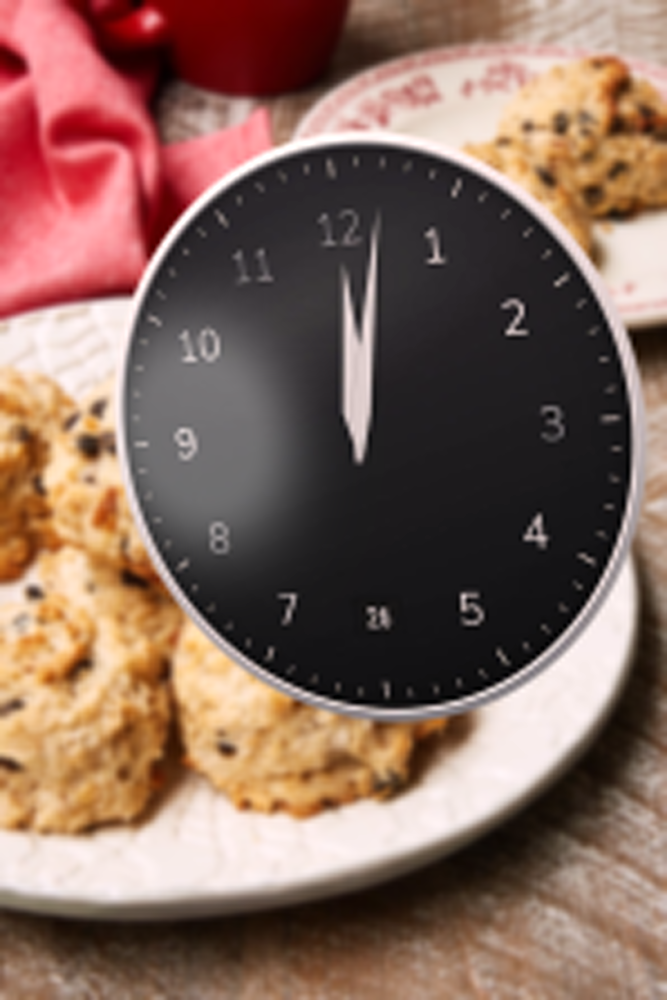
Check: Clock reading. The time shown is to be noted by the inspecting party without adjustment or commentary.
12:02
